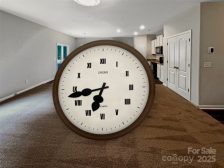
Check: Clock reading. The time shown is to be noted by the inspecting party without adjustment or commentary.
6:43
